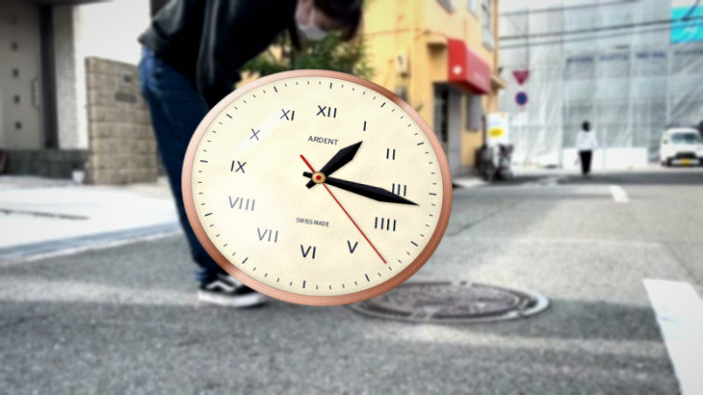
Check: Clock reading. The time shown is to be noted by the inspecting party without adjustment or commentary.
1:16:23
